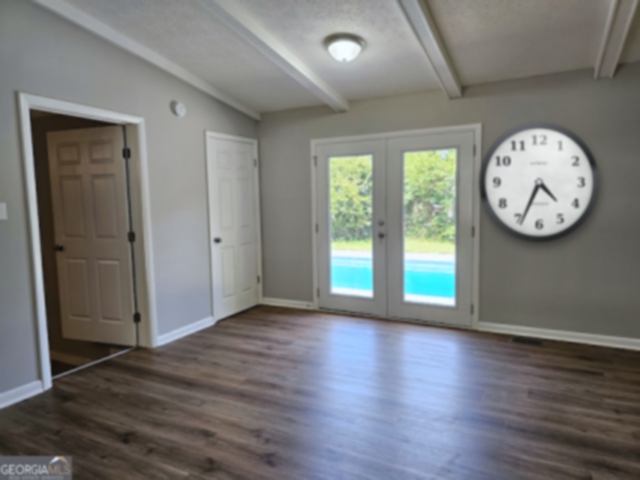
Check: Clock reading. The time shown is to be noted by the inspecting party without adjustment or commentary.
4:34
